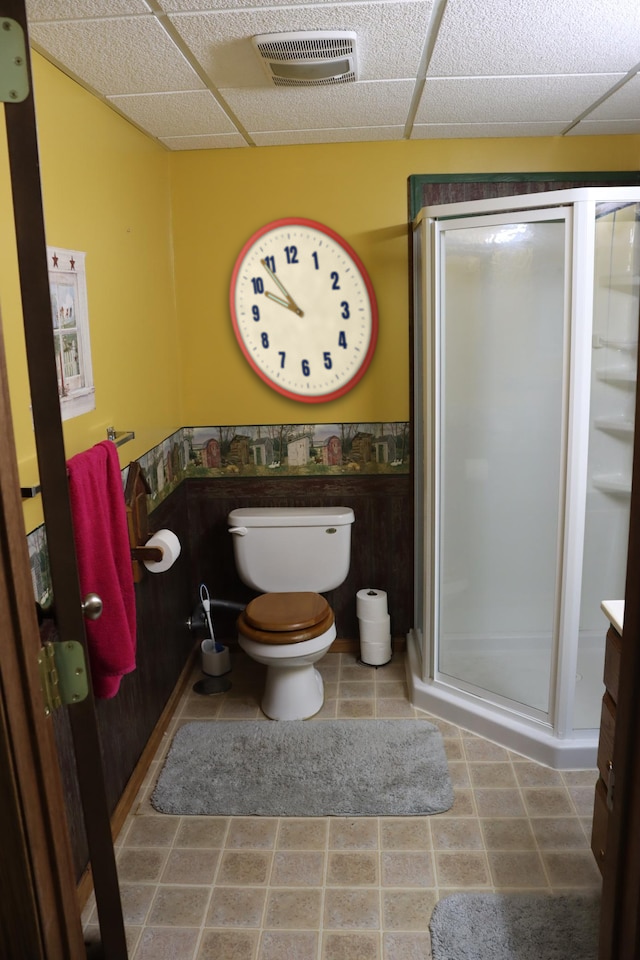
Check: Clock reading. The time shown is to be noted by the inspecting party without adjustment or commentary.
9:54
